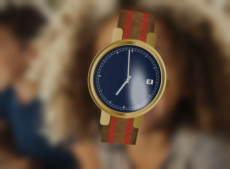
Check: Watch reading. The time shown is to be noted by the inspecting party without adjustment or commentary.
6:59
